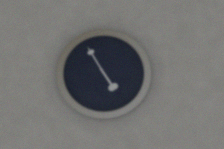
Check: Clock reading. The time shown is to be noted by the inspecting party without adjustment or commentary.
4:55
